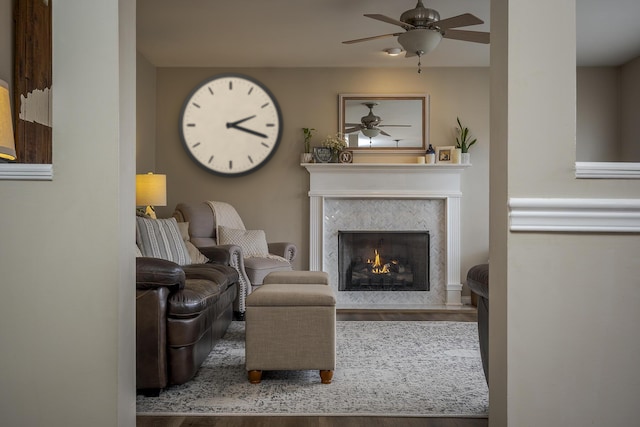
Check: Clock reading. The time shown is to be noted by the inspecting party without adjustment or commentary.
2:18
